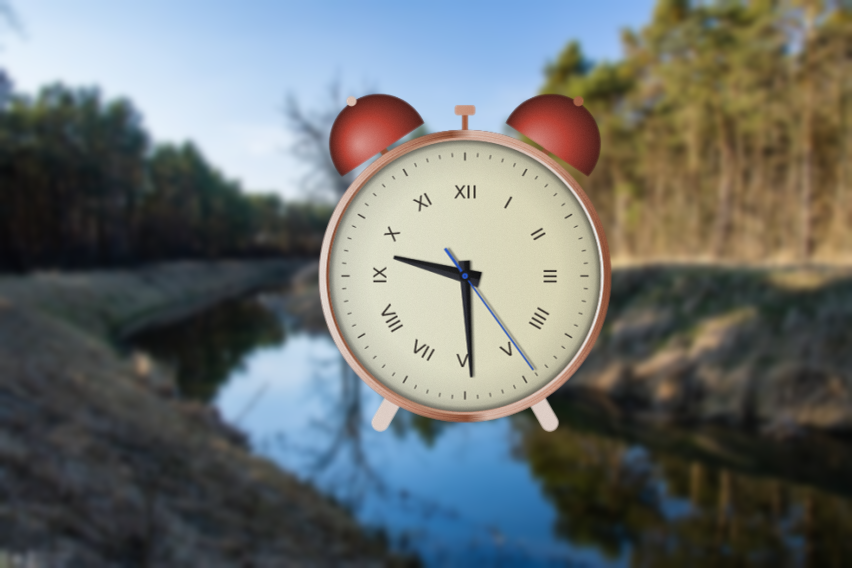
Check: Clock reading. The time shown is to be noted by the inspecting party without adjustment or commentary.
9:29:24
